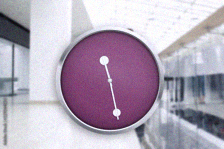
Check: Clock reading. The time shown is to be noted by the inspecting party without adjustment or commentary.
11:28
